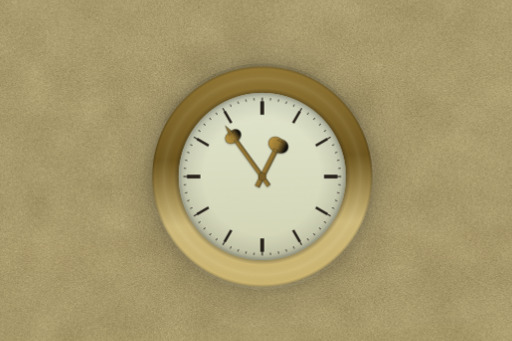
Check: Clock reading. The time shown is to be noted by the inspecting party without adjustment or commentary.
12:54
